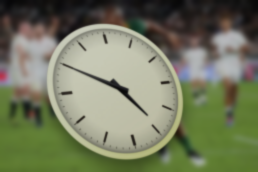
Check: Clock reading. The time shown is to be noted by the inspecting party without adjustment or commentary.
4:50
